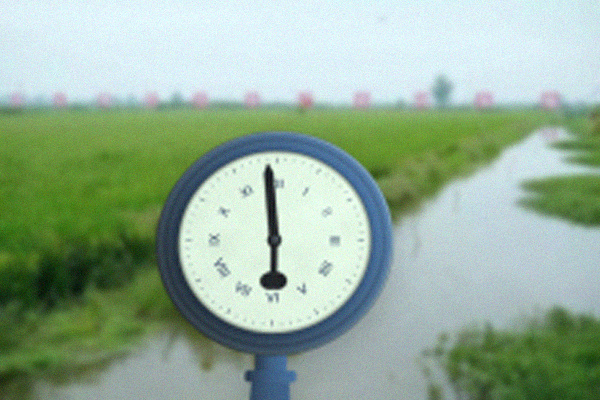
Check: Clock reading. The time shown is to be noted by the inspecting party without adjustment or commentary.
5:59
